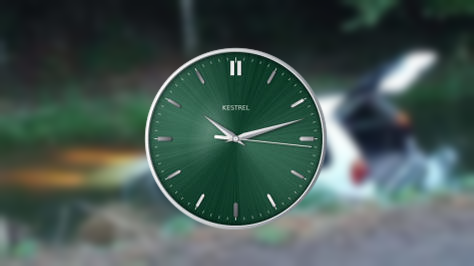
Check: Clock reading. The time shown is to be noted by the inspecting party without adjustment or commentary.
10:12:16
